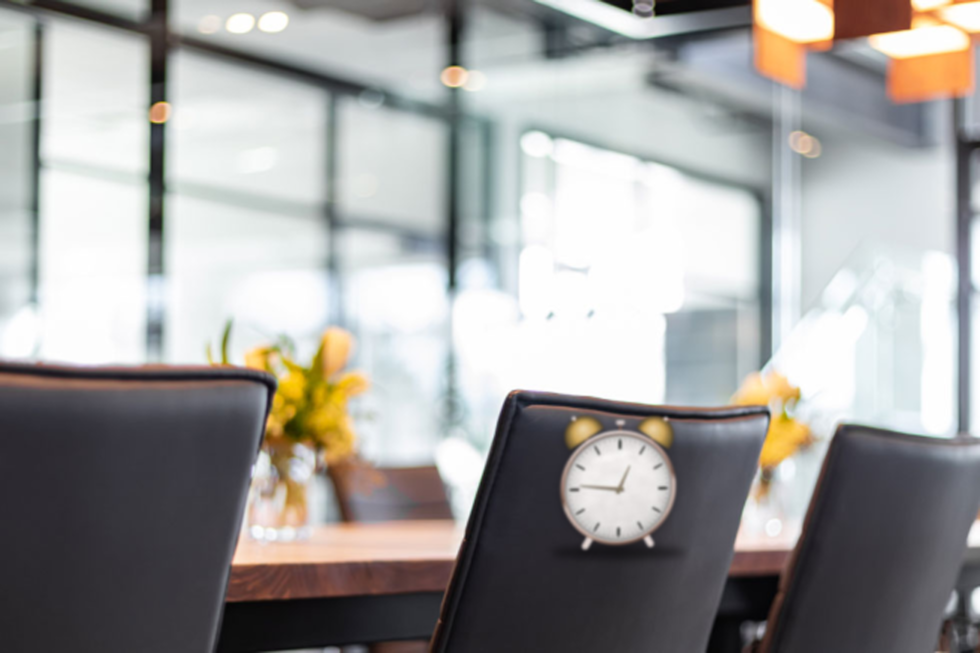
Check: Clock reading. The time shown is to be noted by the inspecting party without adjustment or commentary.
12:46
